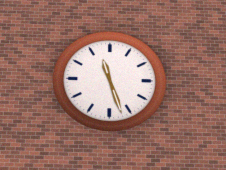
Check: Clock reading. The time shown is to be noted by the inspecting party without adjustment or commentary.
11:27
